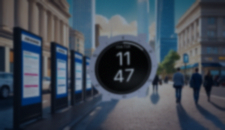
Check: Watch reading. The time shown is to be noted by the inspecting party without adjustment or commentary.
11:47
